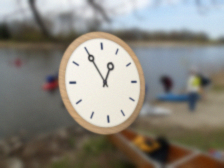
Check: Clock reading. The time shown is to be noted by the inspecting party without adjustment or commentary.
12:55
